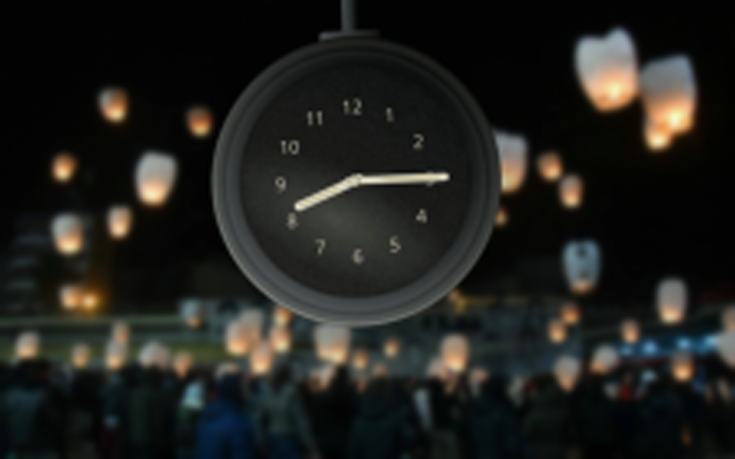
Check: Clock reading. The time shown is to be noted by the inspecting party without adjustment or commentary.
8:15
